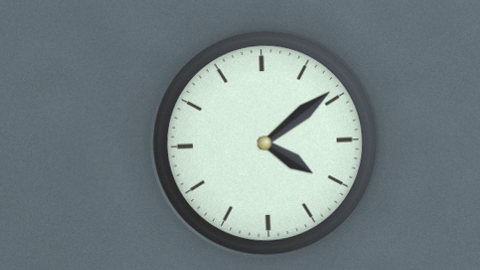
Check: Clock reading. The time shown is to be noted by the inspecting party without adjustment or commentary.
4:09
